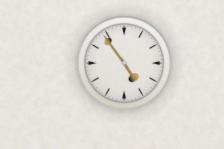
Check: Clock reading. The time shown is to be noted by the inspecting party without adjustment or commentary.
4:54
